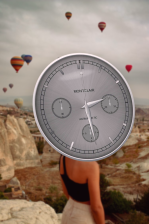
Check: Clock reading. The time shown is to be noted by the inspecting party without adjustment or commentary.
2:29
